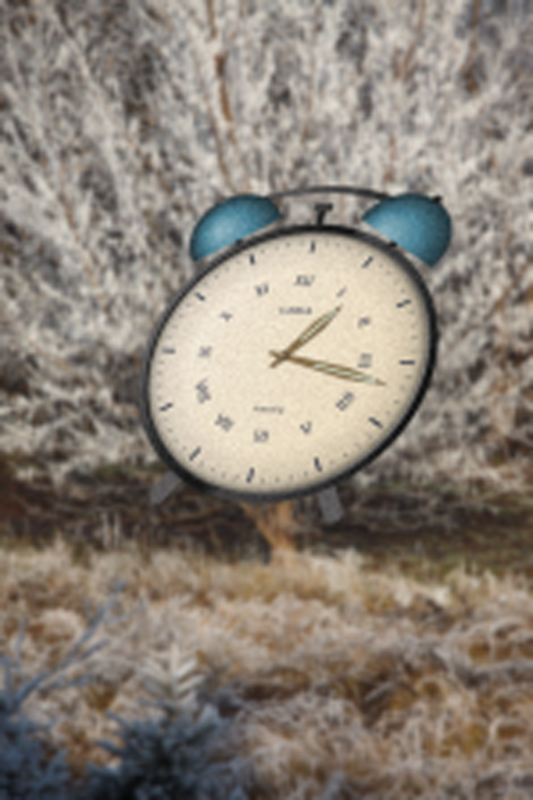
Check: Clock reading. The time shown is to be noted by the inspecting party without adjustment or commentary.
1:17
